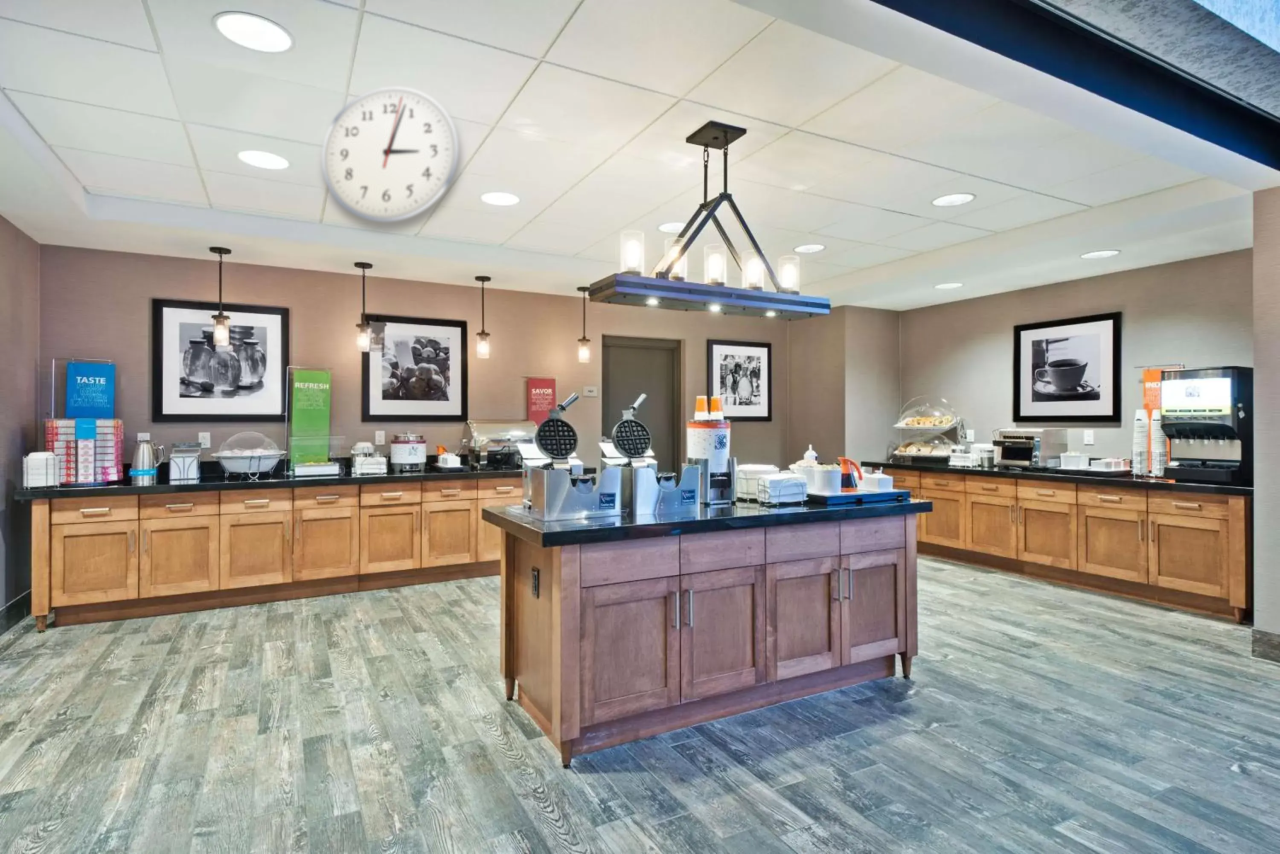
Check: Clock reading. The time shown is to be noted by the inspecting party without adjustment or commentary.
3:03:02
